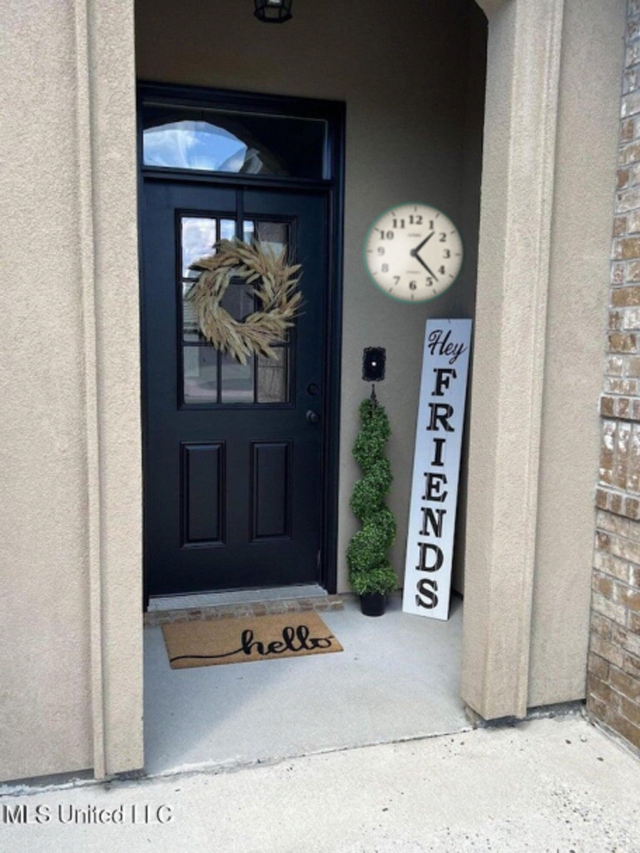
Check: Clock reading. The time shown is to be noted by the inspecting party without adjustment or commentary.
1:23
